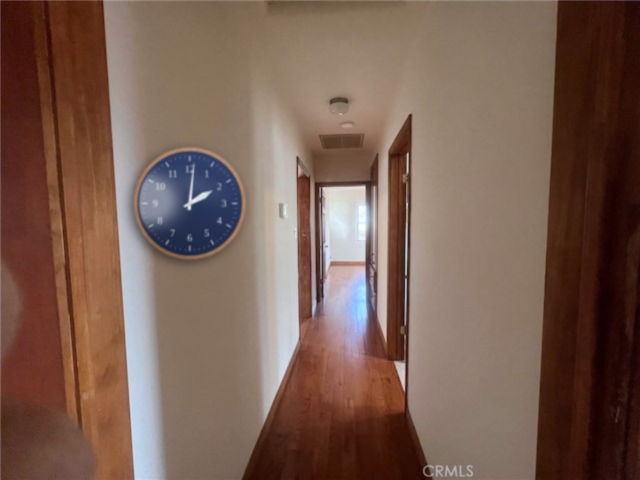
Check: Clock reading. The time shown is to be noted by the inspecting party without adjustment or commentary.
2:01
